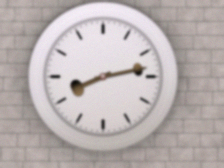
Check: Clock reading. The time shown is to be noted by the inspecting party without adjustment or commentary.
8:13
